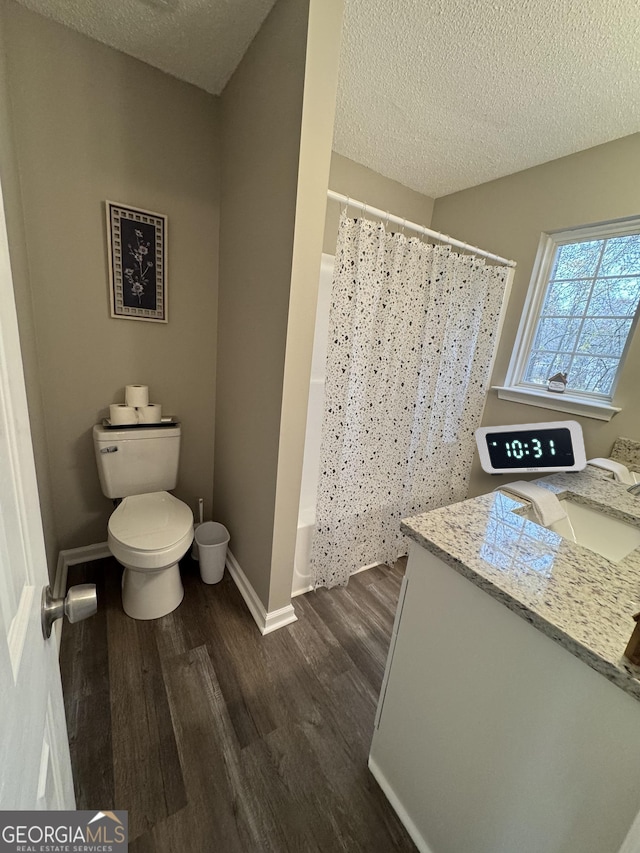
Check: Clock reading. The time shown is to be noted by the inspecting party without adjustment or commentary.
10:31
